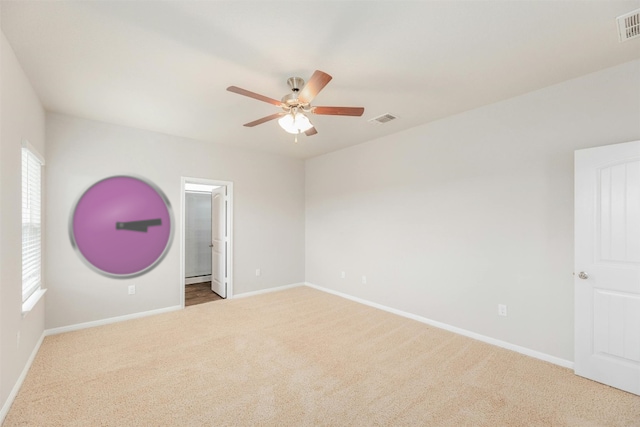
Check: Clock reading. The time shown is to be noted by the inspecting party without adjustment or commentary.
3:14
